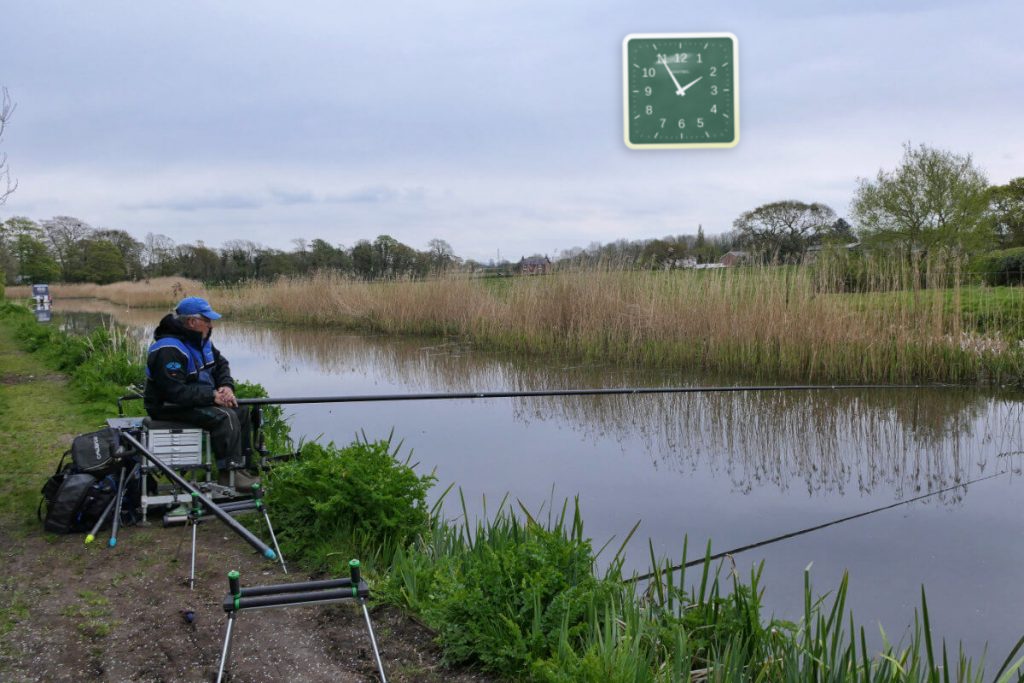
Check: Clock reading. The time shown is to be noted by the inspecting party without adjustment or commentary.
1:55
